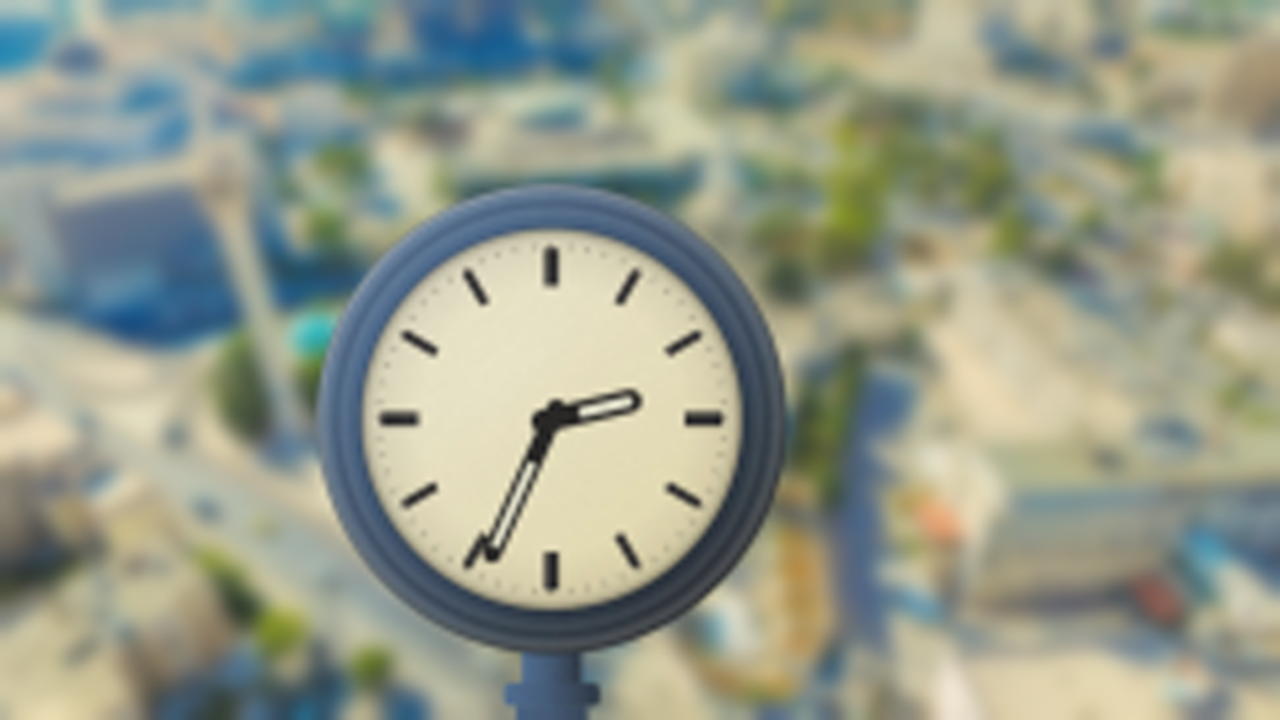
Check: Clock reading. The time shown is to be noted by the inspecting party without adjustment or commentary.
2:34
